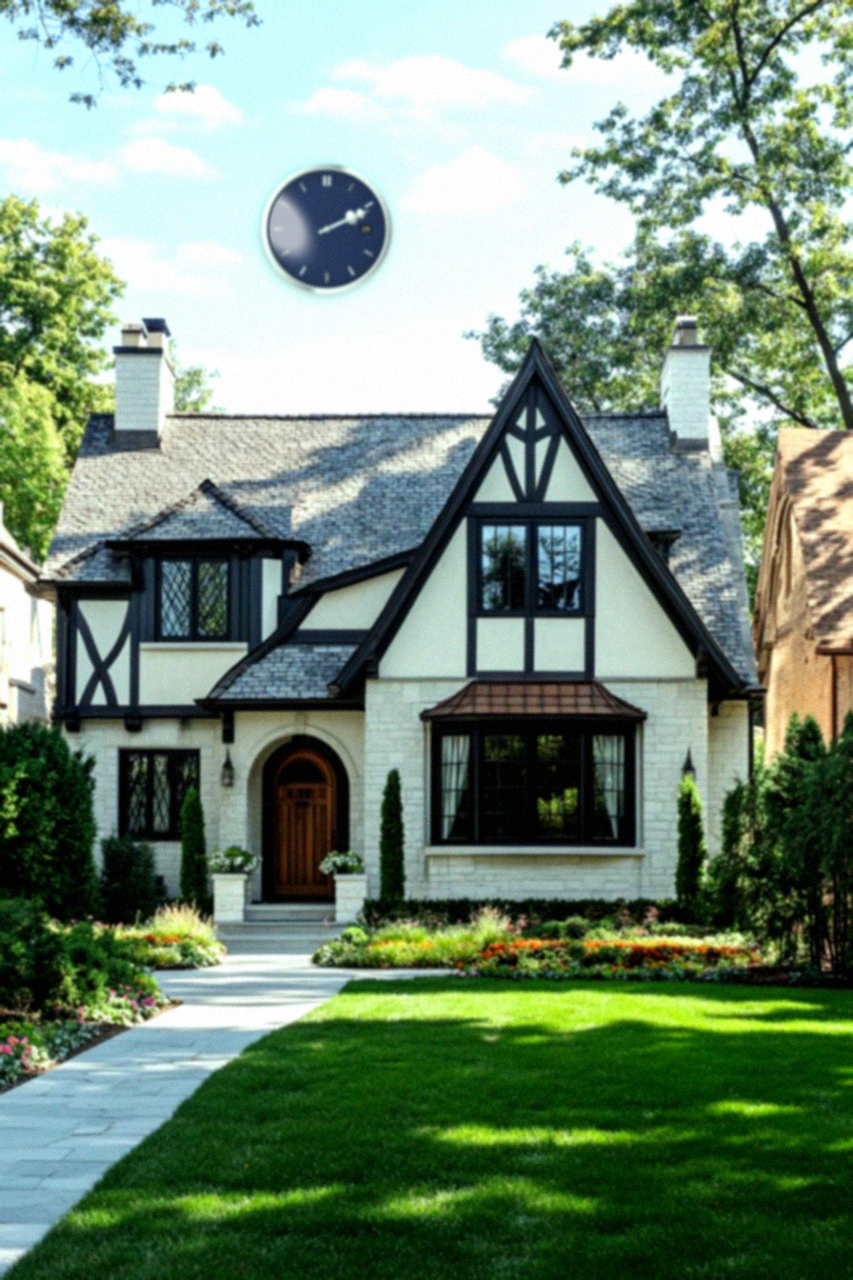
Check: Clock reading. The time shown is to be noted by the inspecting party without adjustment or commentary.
2:11
